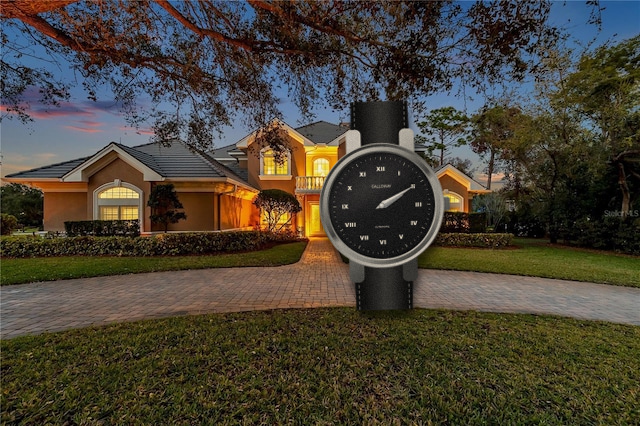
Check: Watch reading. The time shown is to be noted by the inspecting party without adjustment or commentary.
2:10
